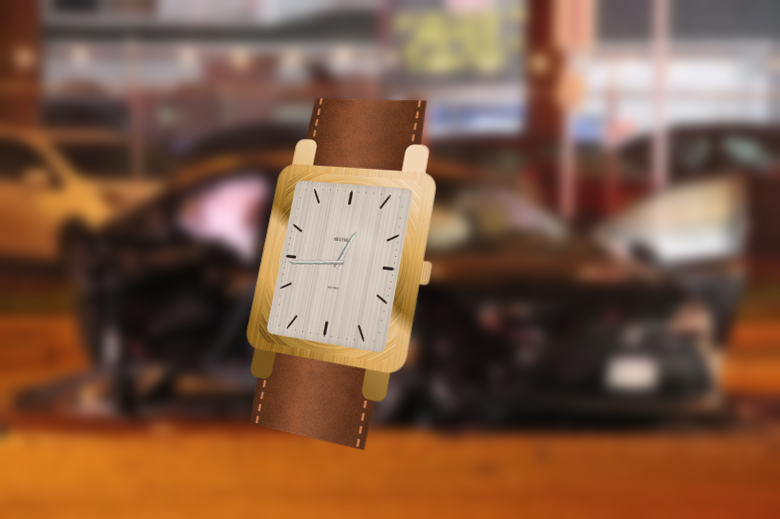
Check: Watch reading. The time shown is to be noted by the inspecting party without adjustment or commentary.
12:44
